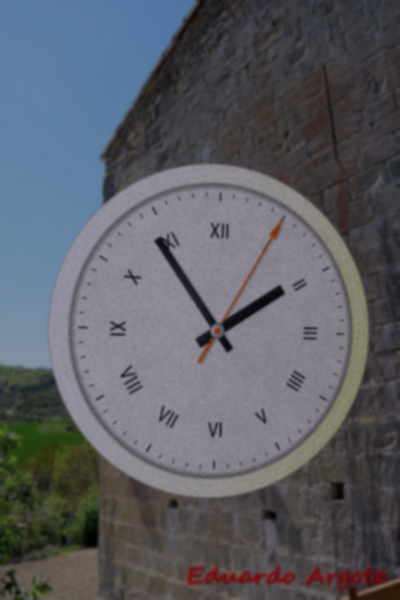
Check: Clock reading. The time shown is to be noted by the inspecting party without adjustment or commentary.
1:54:05
